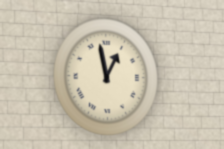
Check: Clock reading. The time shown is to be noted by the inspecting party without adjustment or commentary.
12:58
